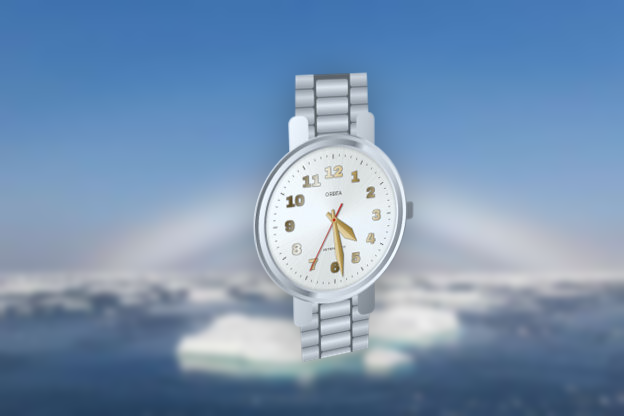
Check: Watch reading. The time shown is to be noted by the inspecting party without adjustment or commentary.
4:28:35
